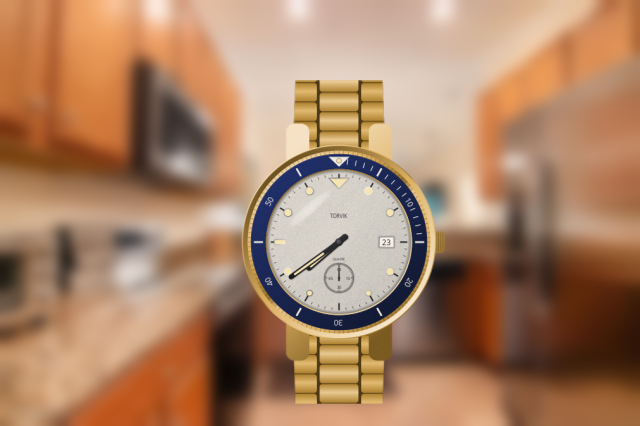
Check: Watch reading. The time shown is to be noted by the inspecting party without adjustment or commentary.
7:39
